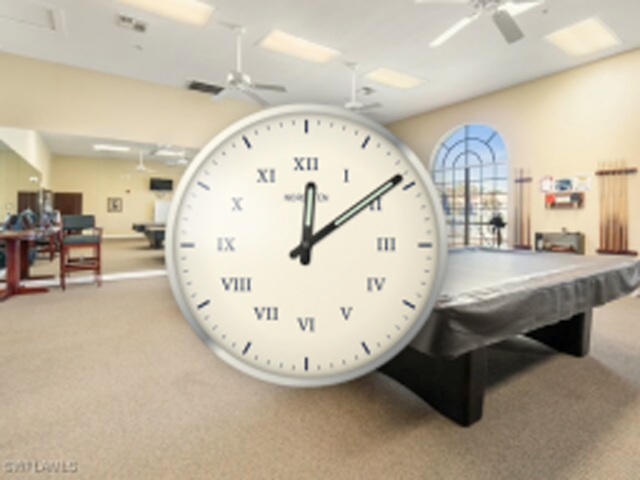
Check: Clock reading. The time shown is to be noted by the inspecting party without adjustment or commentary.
12:09
